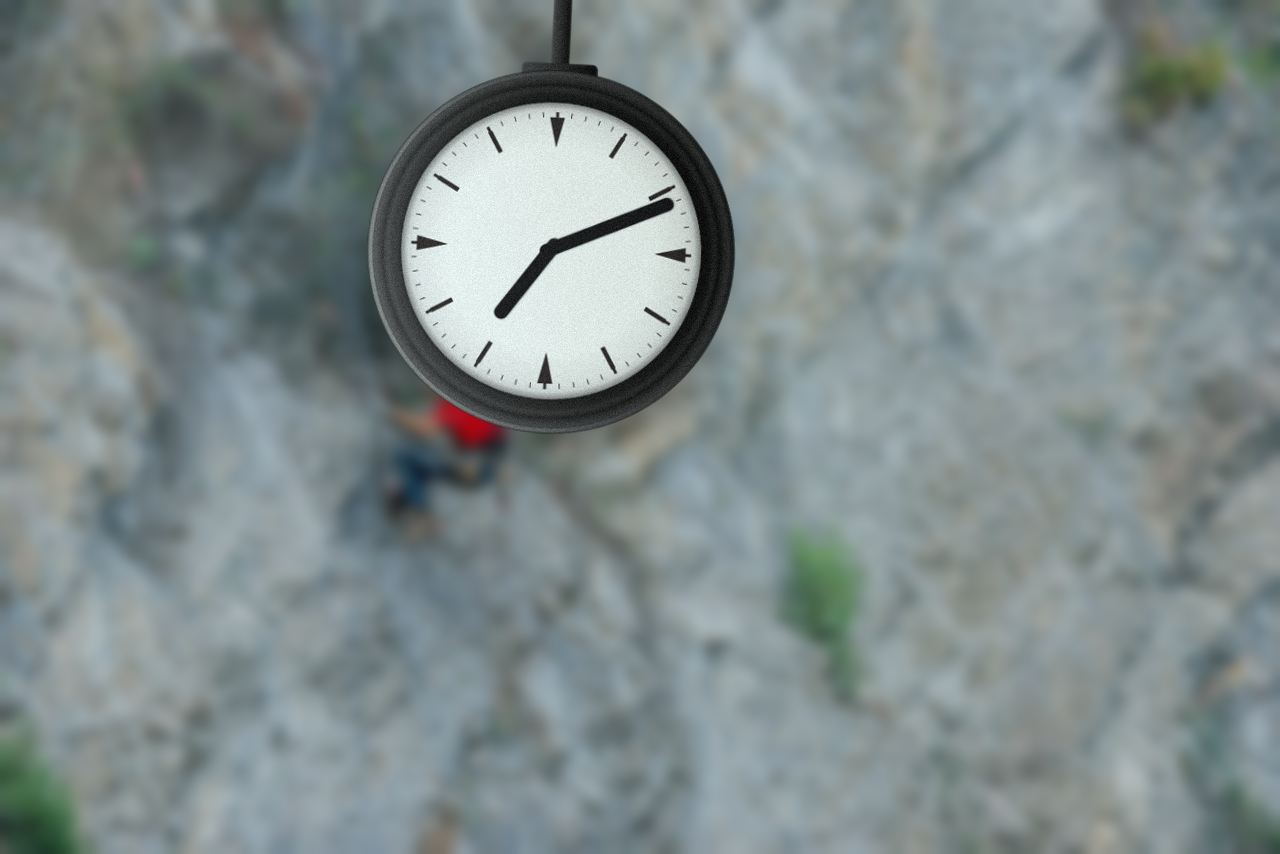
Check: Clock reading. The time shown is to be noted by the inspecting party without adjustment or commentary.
7:11
